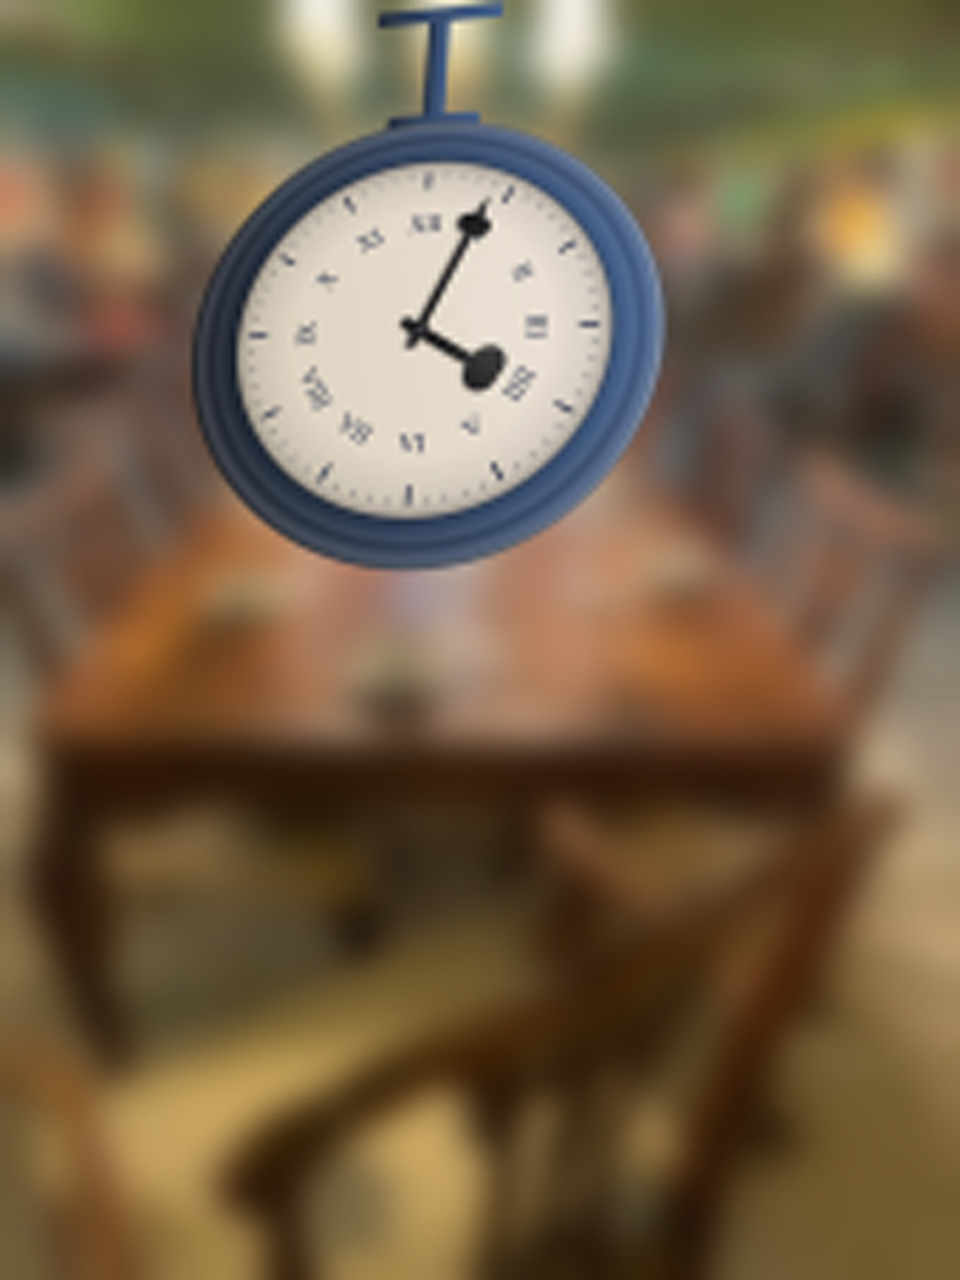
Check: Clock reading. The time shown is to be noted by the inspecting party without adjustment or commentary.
4:04
